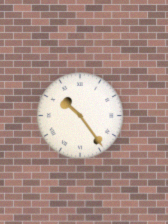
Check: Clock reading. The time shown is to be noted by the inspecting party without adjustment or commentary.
10:24
